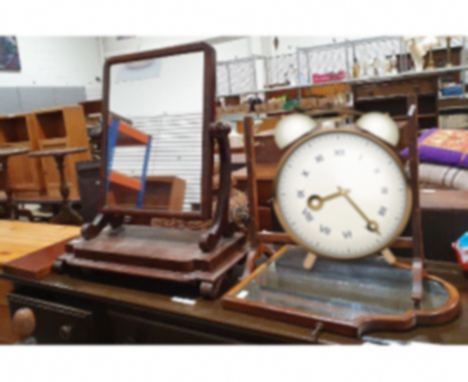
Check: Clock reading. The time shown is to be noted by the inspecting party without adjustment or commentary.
8:24
